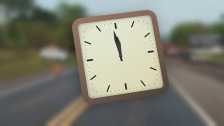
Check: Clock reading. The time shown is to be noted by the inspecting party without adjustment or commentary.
11:59
